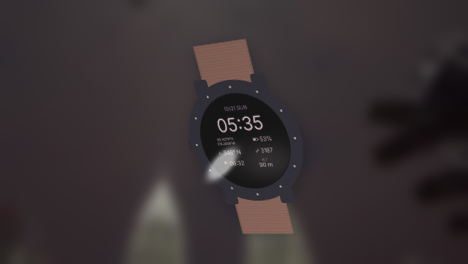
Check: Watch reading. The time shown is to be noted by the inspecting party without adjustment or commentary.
5:35
